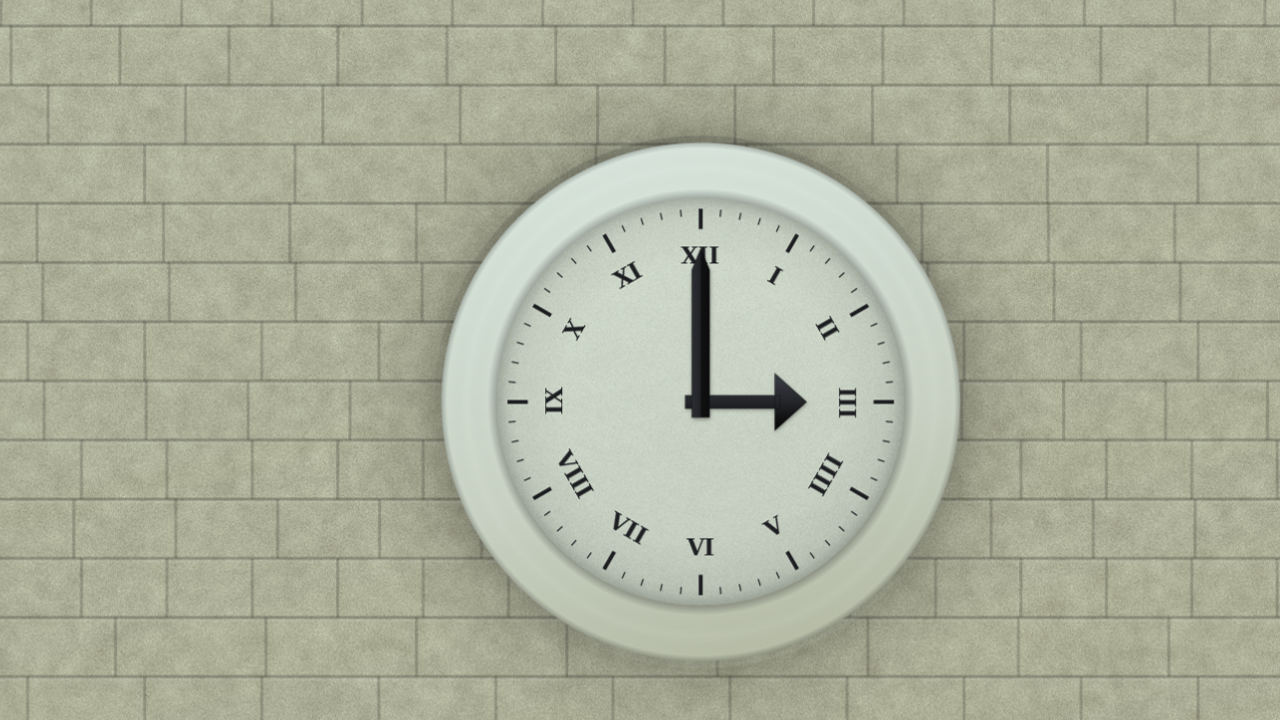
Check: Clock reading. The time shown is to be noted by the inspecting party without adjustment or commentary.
3:00
